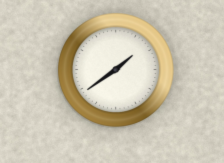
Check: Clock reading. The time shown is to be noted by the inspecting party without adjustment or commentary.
1:39
